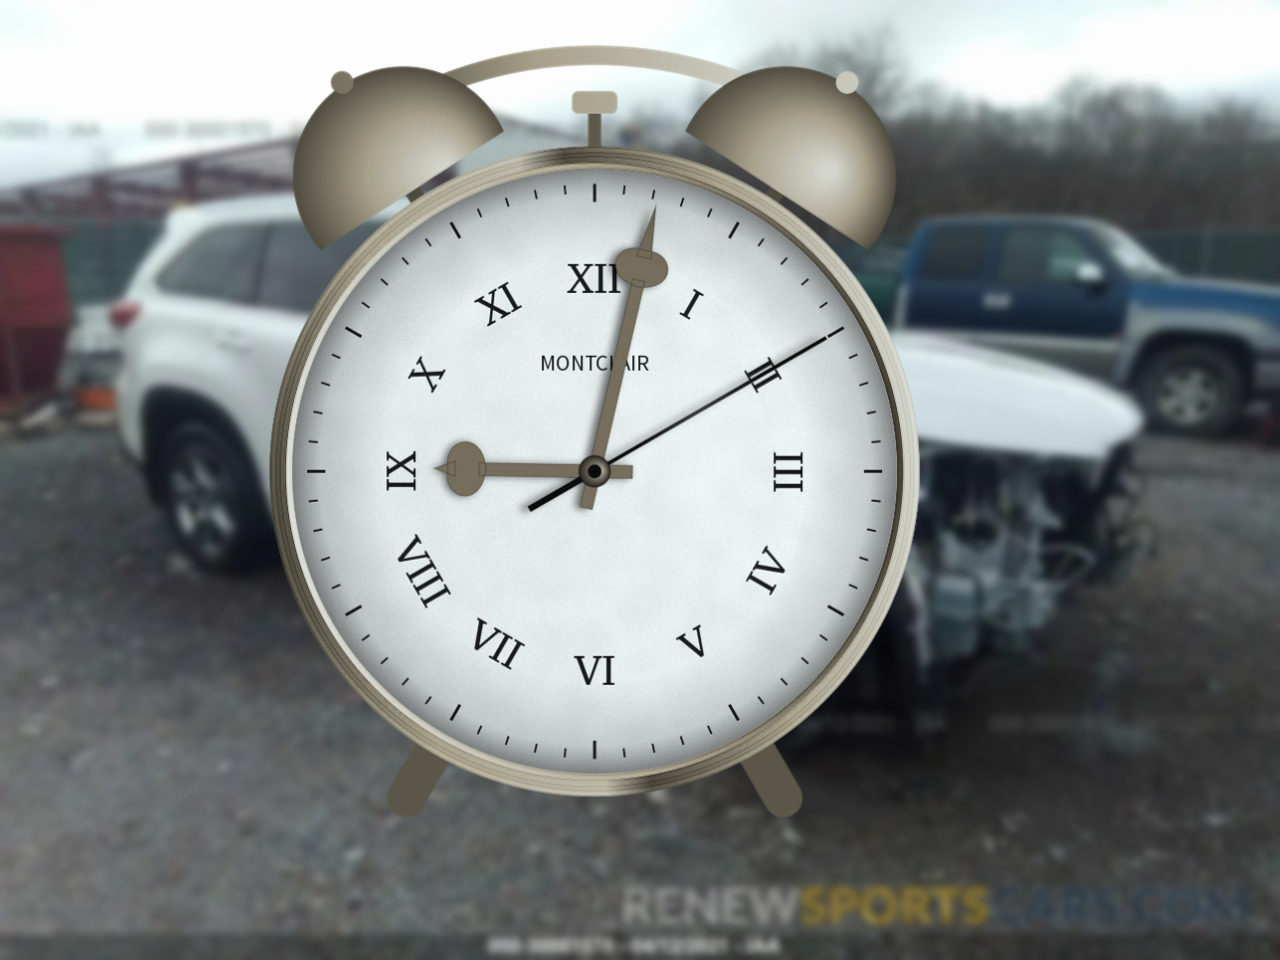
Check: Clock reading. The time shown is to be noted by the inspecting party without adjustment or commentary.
9:02:10
